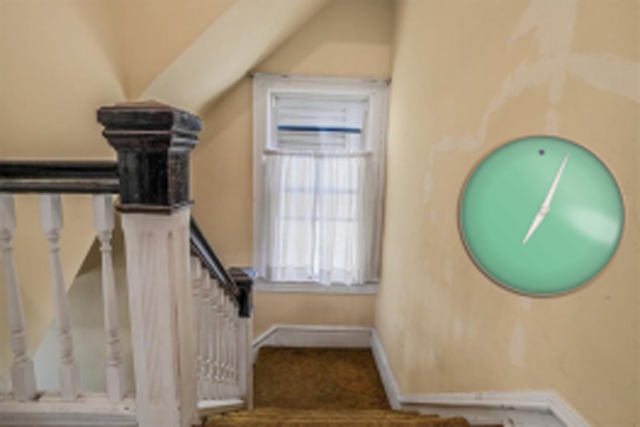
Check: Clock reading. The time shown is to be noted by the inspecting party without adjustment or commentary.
7:04
